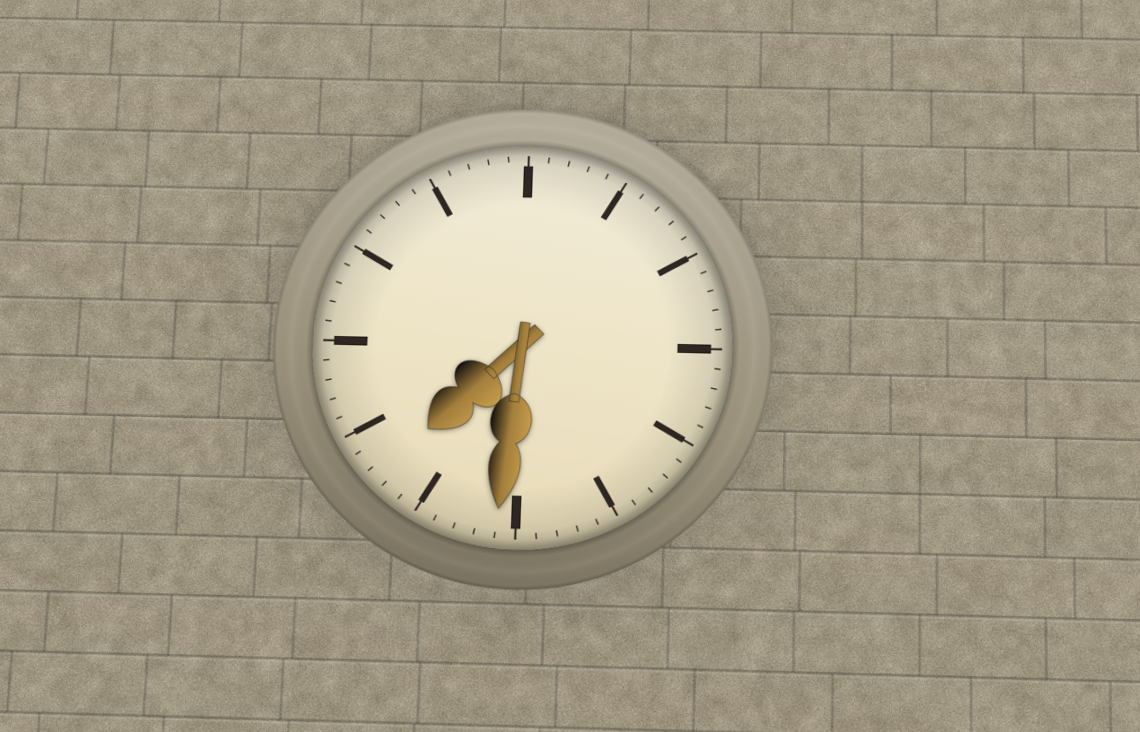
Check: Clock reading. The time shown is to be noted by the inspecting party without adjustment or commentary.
7:31
